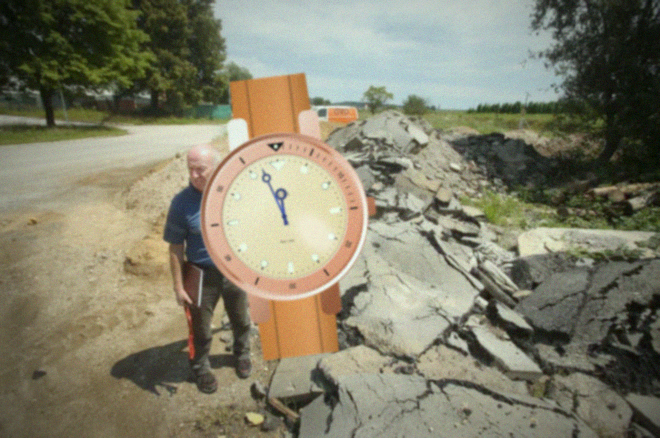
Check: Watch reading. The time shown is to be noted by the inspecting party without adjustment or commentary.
11:57
